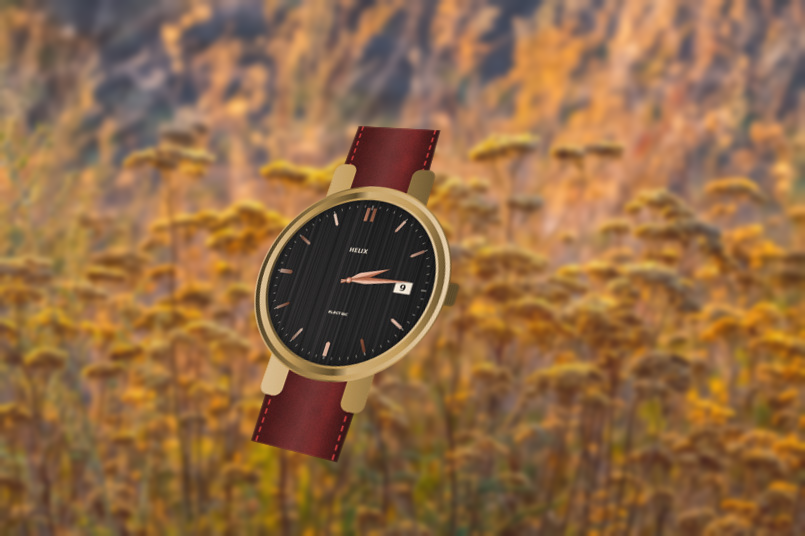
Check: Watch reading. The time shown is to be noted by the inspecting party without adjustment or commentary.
2:14
